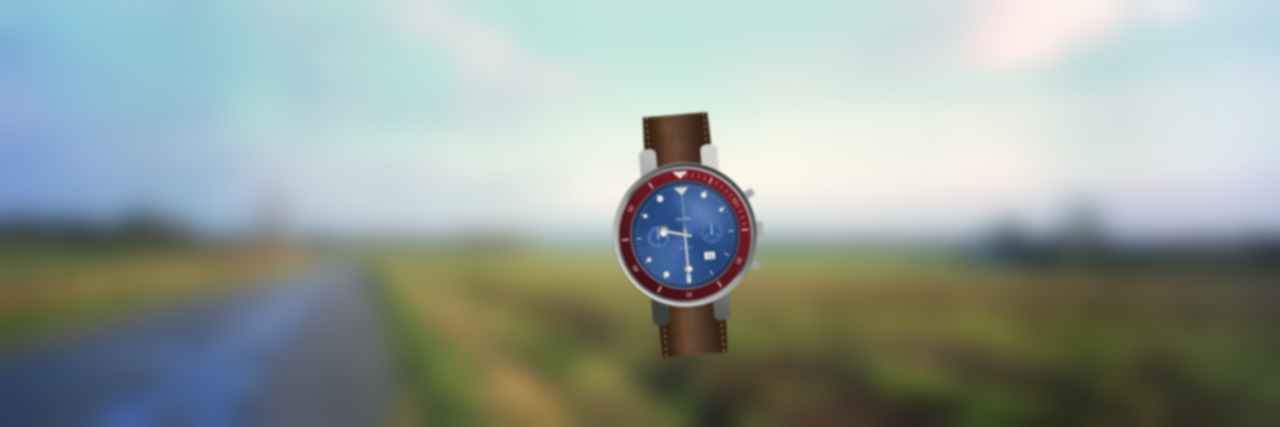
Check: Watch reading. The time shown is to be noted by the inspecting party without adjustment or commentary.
9:30
